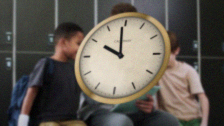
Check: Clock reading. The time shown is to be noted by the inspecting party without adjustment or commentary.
9:59
